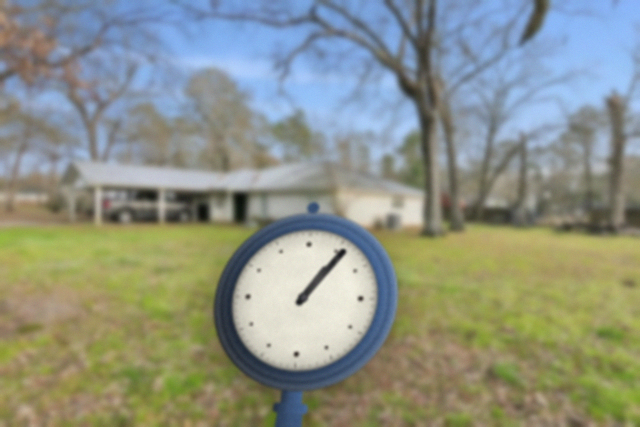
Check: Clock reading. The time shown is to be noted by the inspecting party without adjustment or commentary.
1:06
